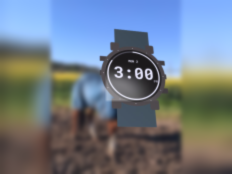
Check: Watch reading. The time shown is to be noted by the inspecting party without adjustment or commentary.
3:00
